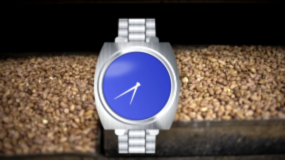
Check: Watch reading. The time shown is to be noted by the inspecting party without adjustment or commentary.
6:40
